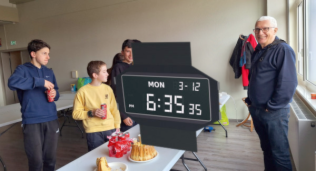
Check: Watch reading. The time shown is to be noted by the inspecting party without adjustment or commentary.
6:35:35
